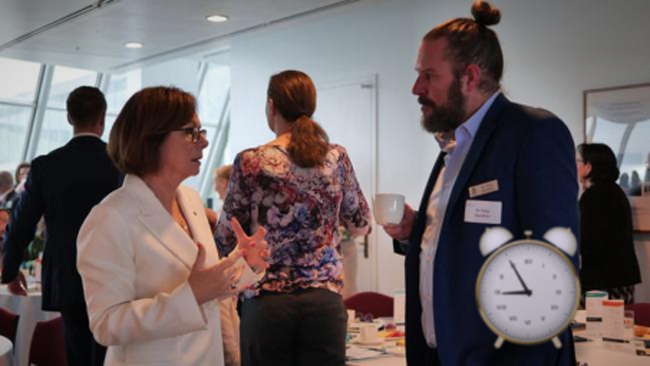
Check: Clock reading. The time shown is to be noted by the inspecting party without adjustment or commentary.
8:55
